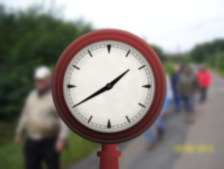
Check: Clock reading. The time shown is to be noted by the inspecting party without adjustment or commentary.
1:40
